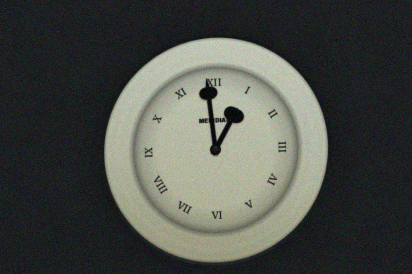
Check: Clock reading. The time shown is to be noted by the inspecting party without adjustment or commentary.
12:59
